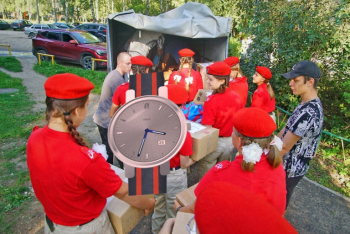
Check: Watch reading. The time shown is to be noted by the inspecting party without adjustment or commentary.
3:33
